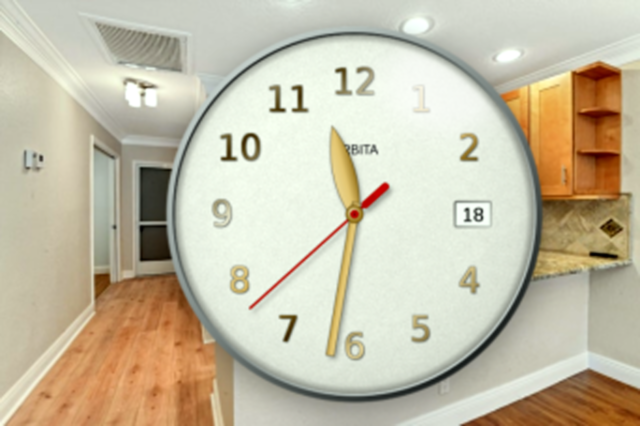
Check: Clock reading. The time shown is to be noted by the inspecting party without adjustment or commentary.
11:31:38
